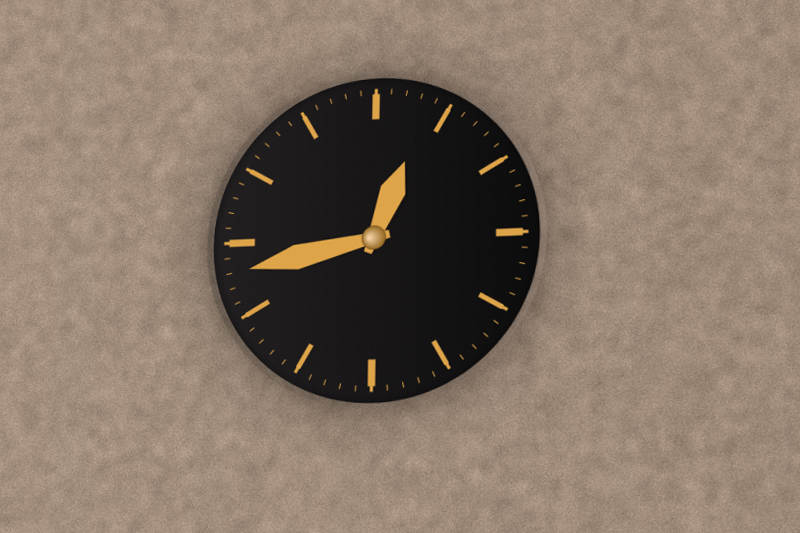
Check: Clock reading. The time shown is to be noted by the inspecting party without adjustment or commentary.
12:43
